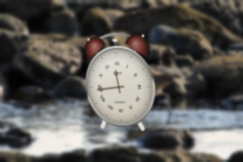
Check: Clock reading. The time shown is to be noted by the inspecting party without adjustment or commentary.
11:44
